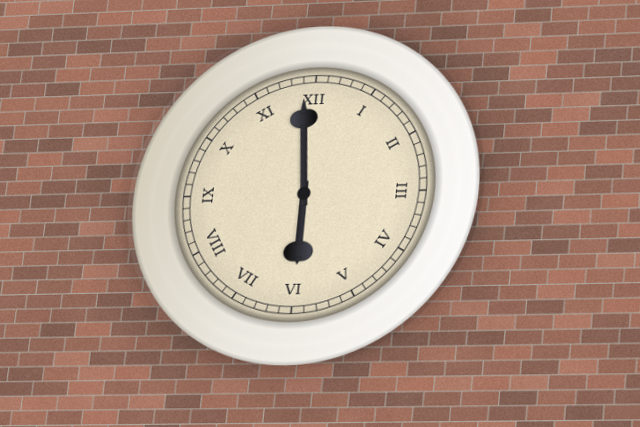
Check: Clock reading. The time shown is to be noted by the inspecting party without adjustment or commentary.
5:59
